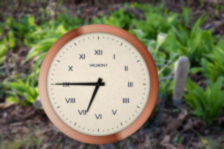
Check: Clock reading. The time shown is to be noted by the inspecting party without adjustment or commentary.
6:45
